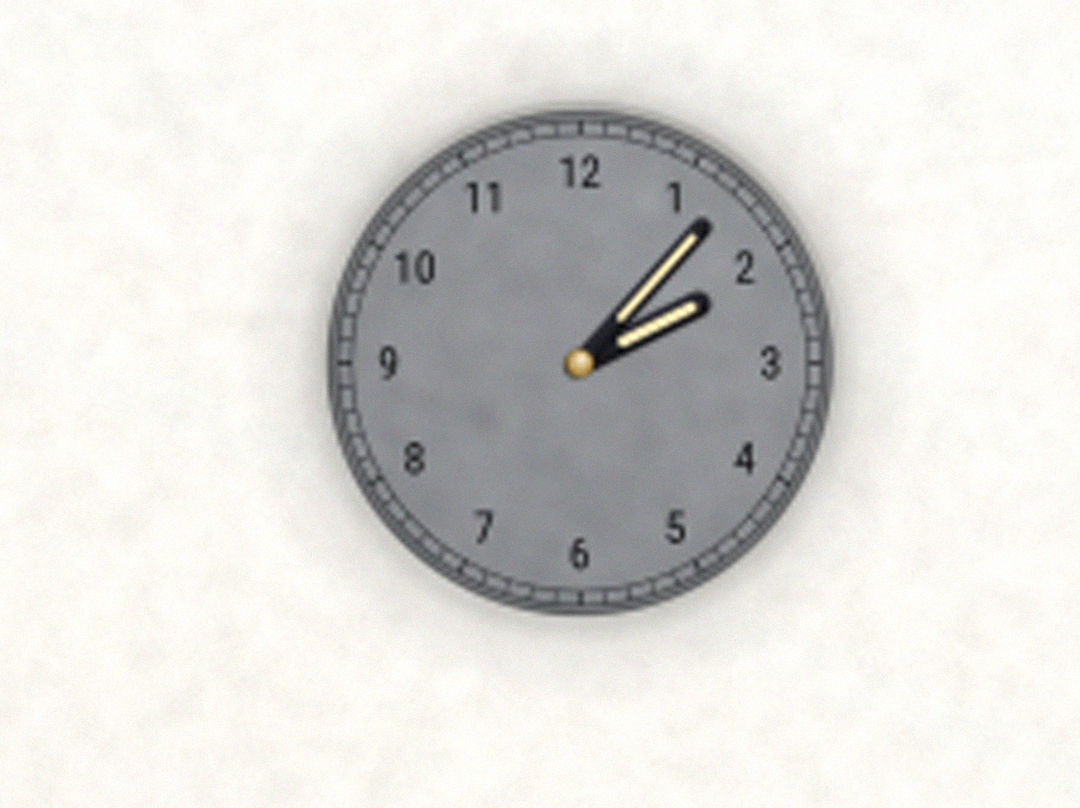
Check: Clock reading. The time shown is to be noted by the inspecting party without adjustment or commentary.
2:07
